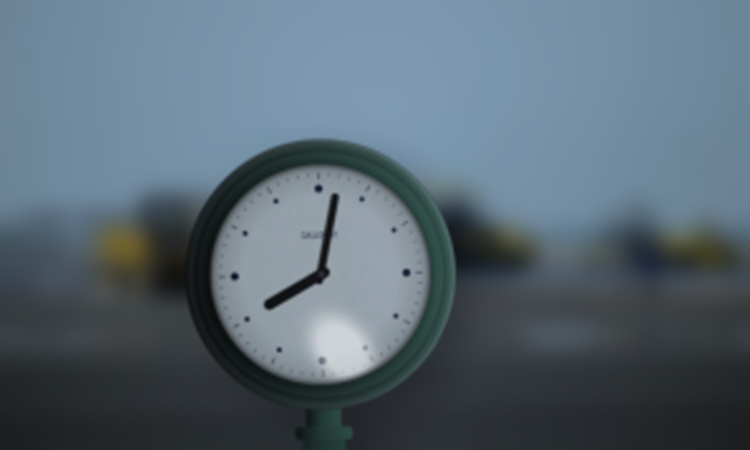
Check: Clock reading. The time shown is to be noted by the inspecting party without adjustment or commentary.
8:02
